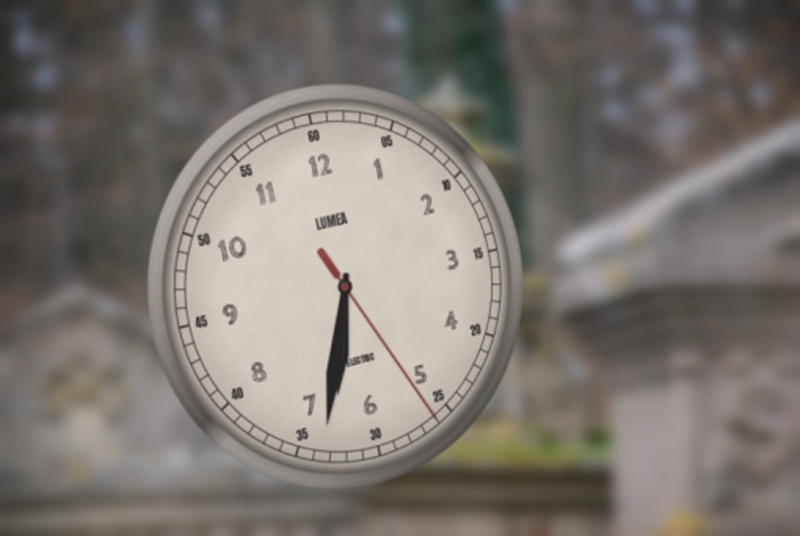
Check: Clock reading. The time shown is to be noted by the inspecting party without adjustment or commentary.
6:33:26
